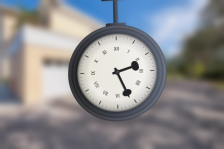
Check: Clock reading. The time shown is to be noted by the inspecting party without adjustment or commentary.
2:26
